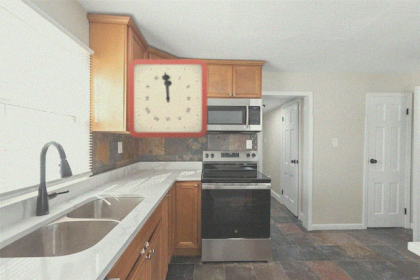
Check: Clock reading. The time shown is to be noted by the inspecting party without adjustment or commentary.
11:59
